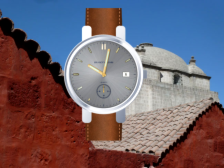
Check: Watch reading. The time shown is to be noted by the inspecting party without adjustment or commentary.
10:02
